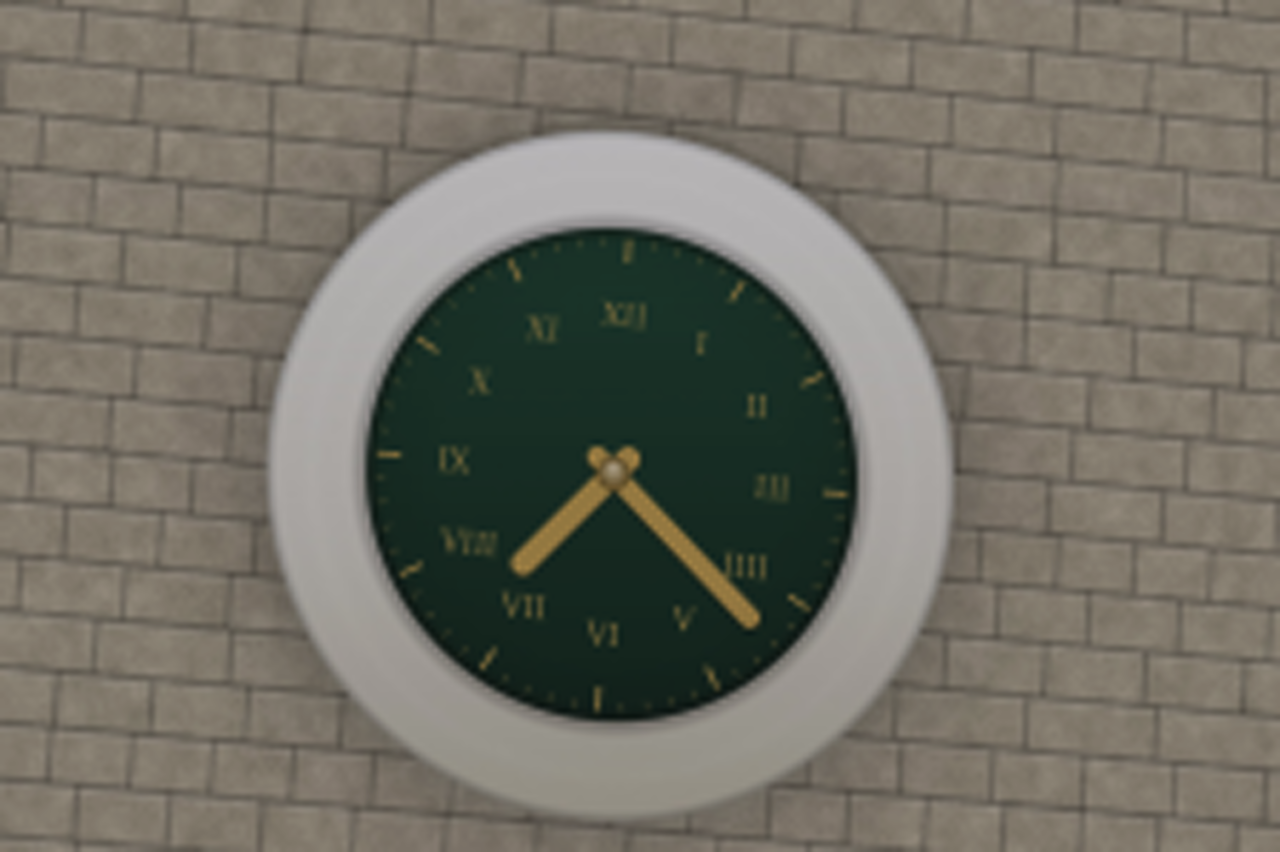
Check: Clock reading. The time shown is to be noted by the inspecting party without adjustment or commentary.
7:22
